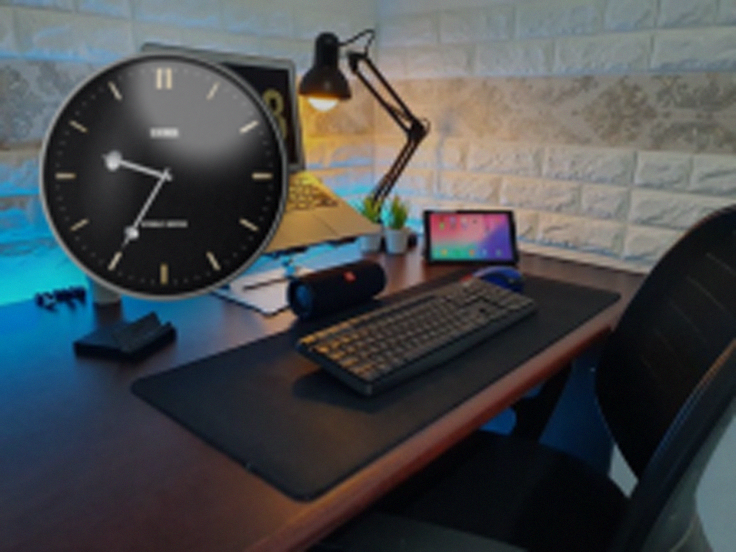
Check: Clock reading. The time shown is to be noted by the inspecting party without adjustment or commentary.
9:35
